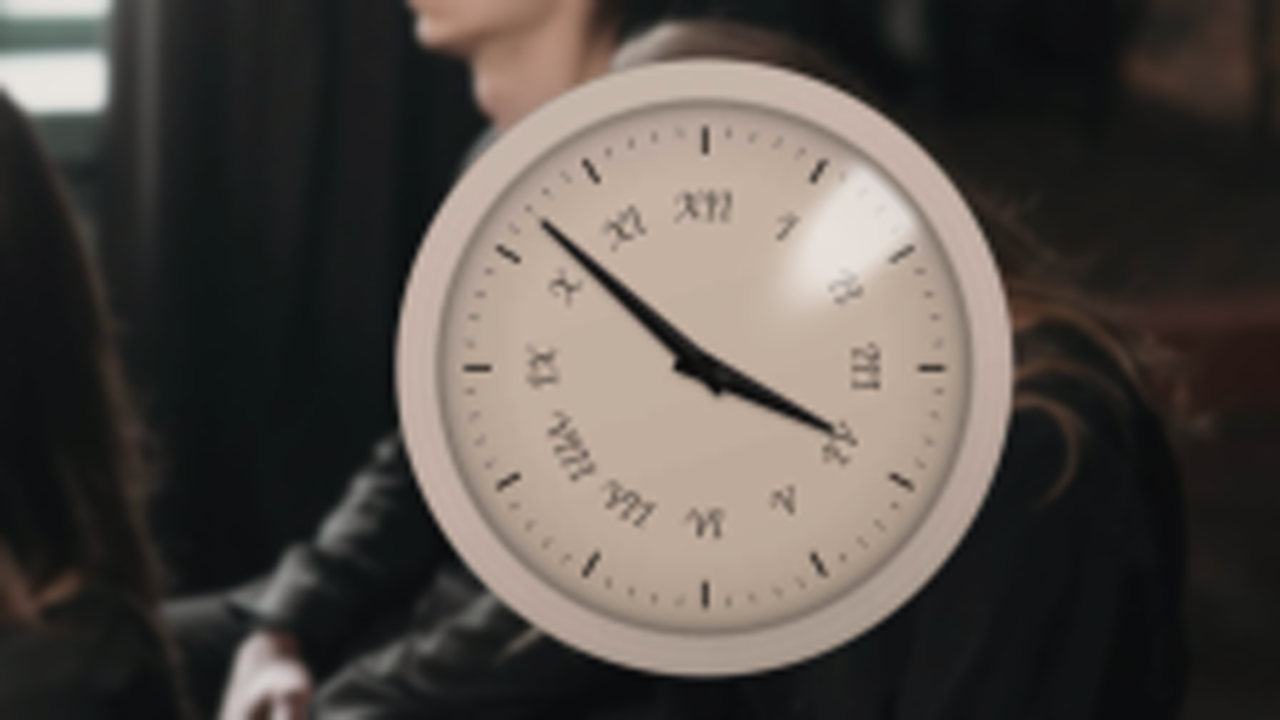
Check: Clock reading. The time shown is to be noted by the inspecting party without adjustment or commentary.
3:52
